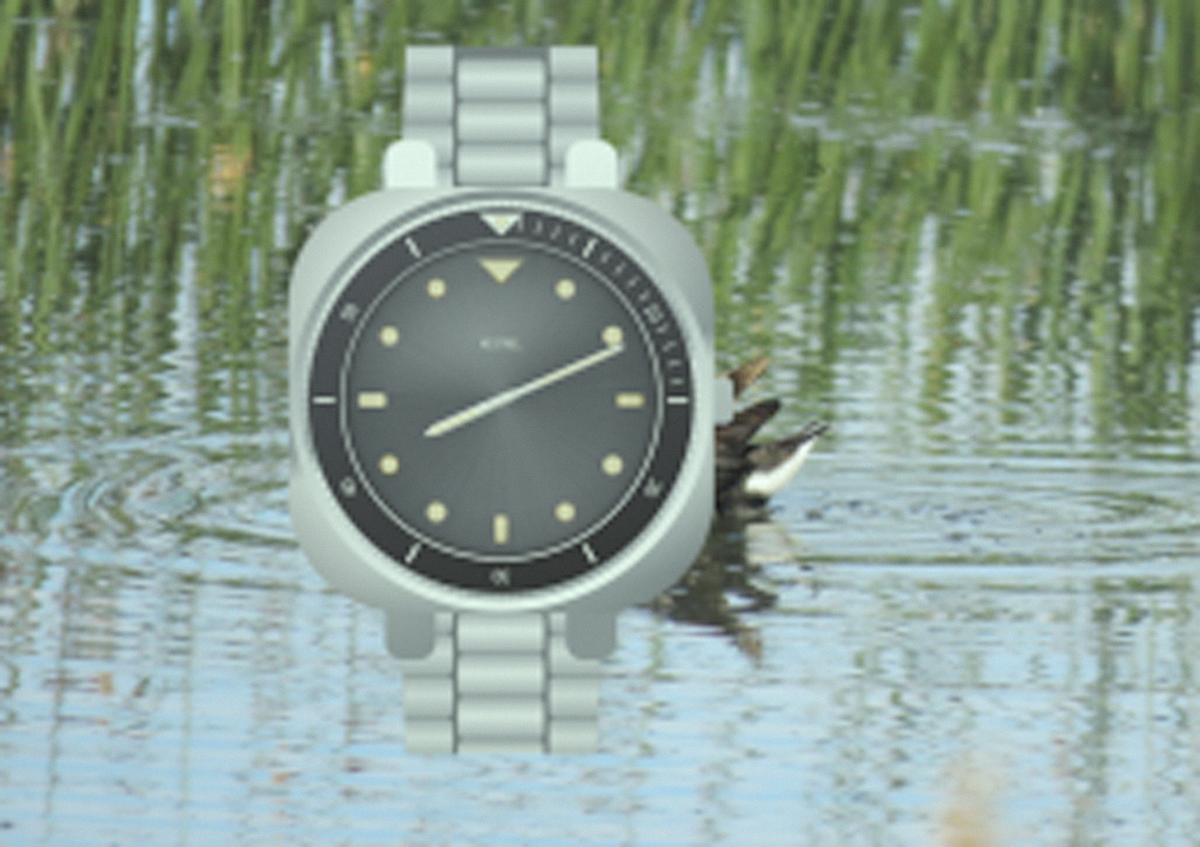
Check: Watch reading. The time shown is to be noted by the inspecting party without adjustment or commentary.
8:11
